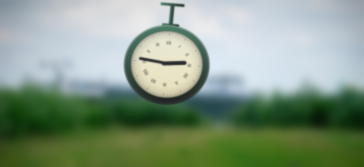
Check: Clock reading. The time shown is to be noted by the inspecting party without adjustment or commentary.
2:46
